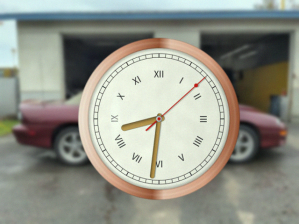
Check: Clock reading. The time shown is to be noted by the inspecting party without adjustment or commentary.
8:31:08
